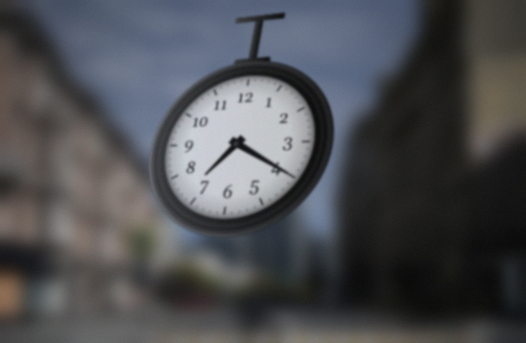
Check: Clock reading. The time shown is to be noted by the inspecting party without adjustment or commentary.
7:20
